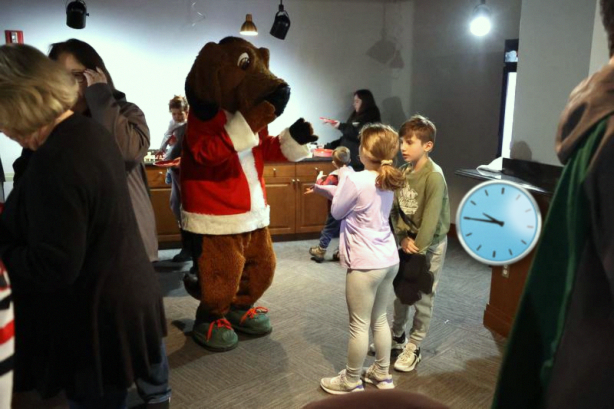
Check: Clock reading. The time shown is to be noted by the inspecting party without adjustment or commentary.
9:45
